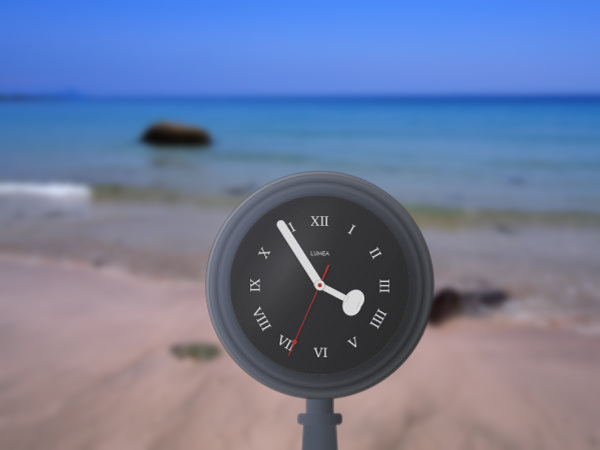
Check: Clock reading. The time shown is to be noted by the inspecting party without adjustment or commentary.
3:54:34
